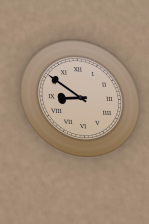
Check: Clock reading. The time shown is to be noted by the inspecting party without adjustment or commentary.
8:51
